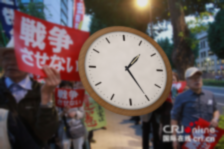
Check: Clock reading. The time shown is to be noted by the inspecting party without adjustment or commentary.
1:25
